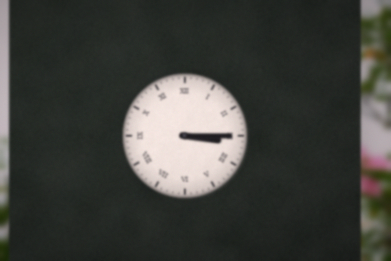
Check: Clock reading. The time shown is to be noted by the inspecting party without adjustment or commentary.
3:15
